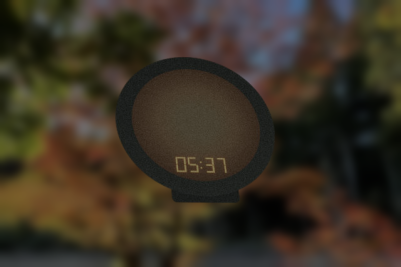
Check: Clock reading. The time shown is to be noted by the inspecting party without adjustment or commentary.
5:37
